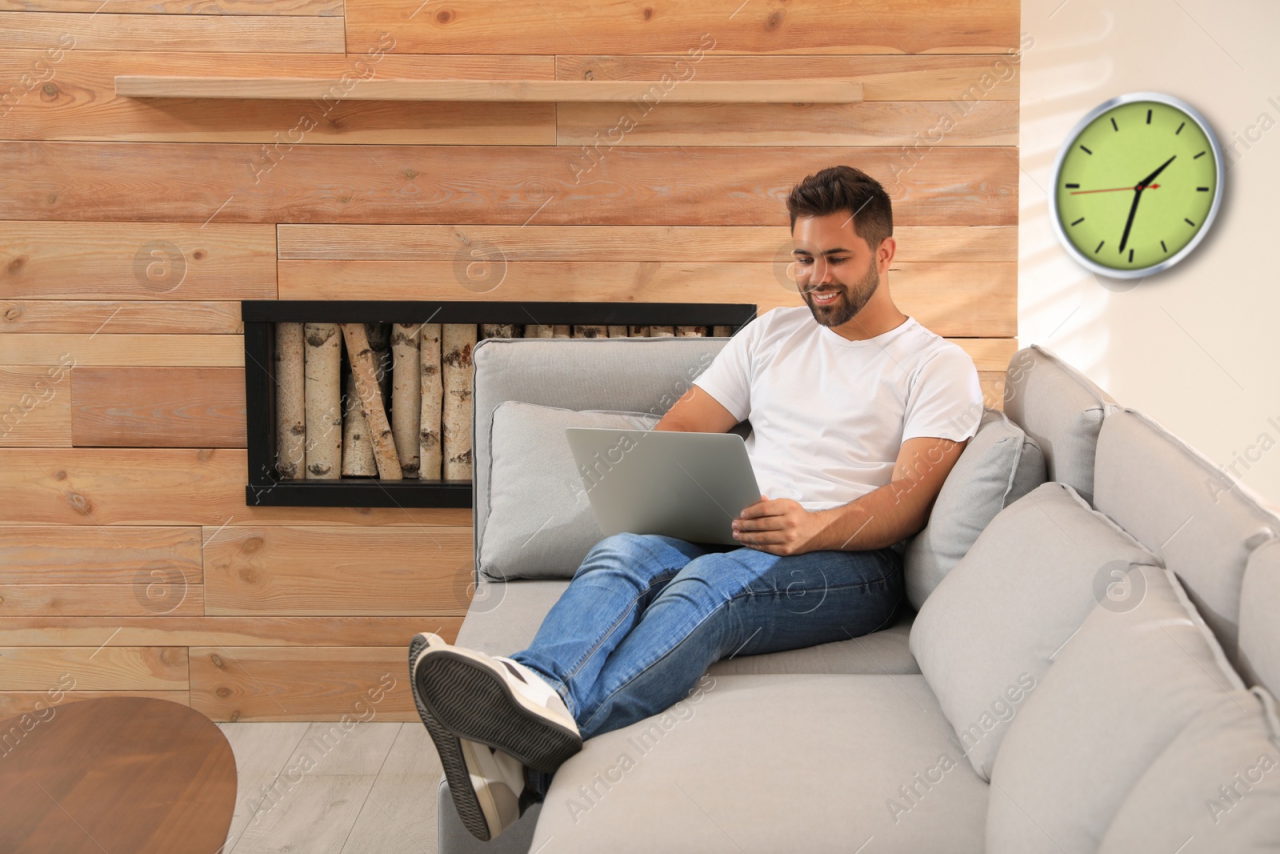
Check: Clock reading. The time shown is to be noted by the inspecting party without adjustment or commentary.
1:31:44
